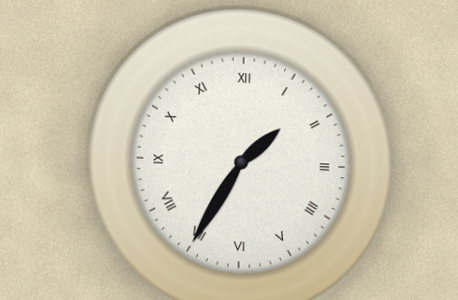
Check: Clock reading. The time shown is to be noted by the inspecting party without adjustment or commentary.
1:35
